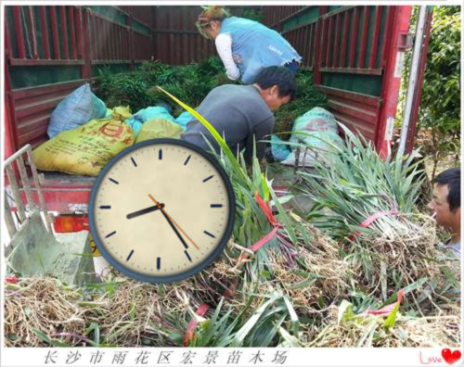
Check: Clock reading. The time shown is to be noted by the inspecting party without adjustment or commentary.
8:24:23
